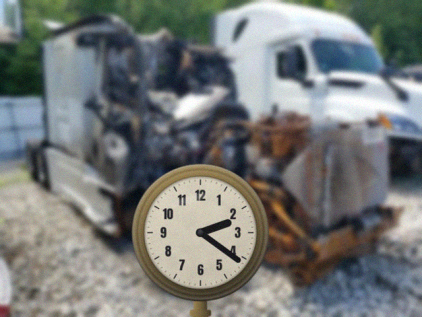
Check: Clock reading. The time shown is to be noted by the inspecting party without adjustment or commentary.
2:21
